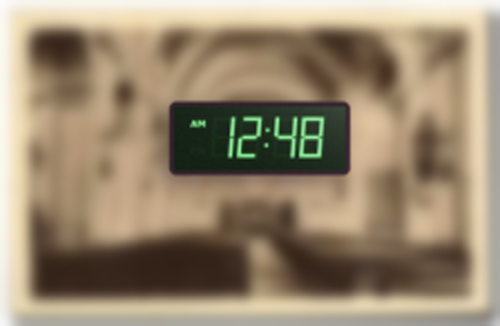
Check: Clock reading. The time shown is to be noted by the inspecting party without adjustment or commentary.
12:48
